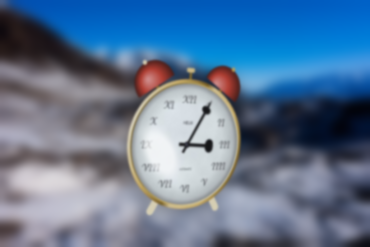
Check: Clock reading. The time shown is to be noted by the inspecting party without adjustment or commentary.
3:05
